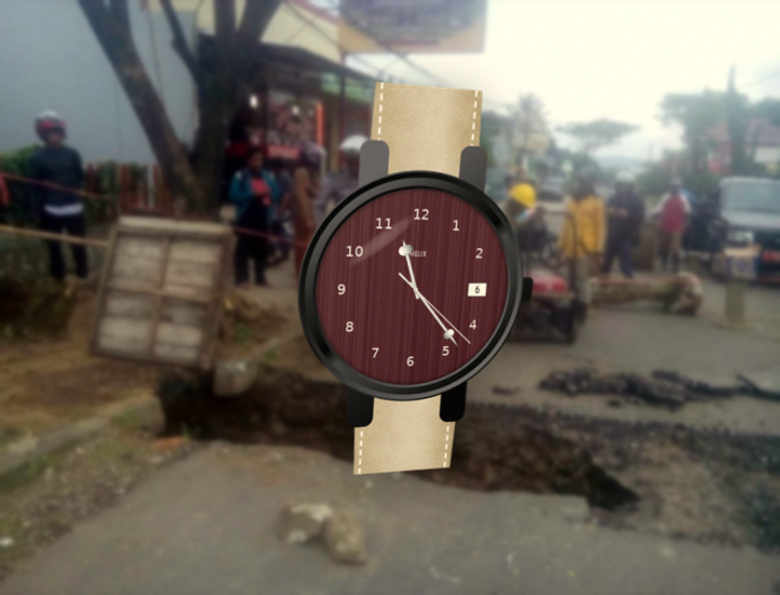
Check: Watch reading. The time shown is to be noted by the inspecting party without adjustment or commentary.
11:23:22
